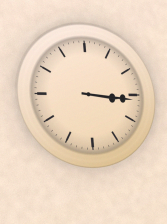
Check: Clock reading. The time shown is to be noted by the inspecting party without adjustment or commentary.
3:16
